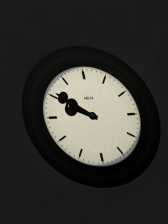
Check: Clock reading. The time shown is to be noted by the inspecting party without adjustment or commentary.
9:51
